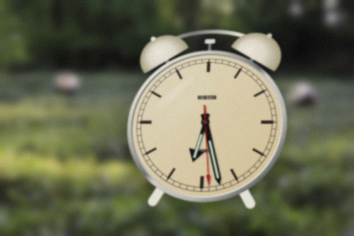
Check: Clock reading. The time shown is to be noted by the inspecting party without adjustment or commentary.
6:27:29
